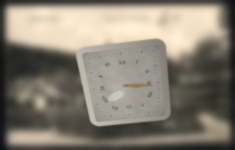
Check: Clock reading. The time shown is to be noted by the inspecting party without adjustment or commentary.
3:16
